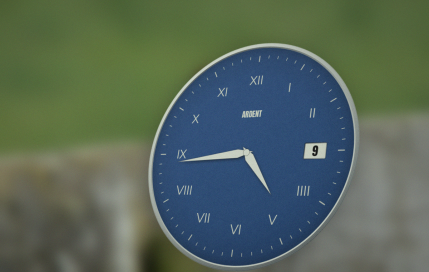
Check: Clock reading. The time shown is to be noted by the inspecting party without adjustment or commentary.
4:44
